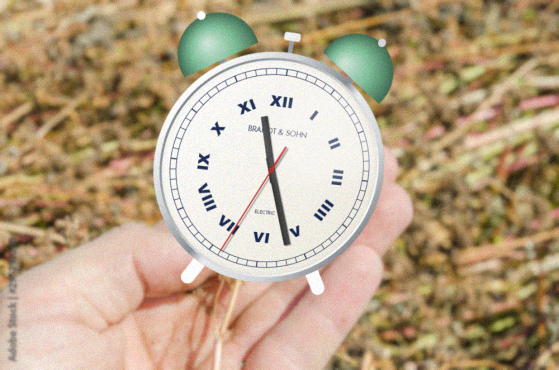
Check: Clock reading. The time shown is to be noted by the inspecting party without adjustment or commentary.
11:26:34
